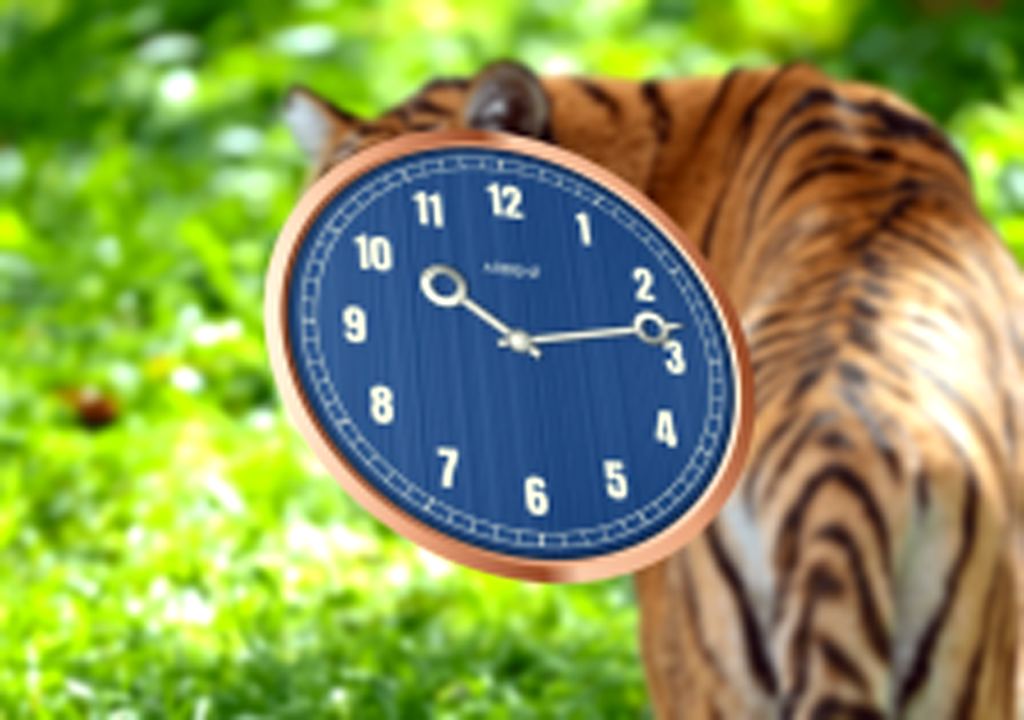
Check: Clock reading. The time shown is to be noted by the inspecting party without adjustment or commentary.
10:13
